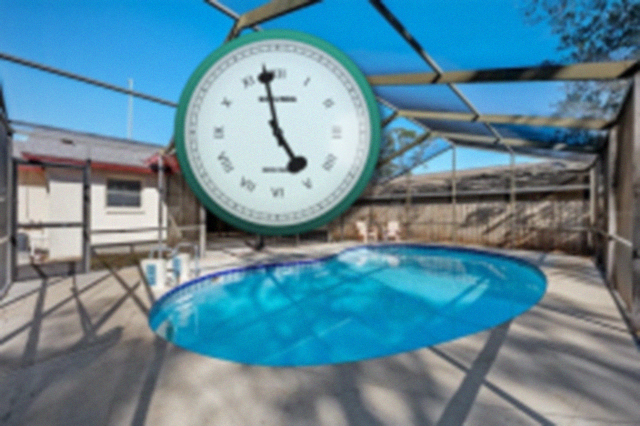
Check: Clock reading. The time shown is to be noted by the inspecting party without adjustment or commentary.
4:58
